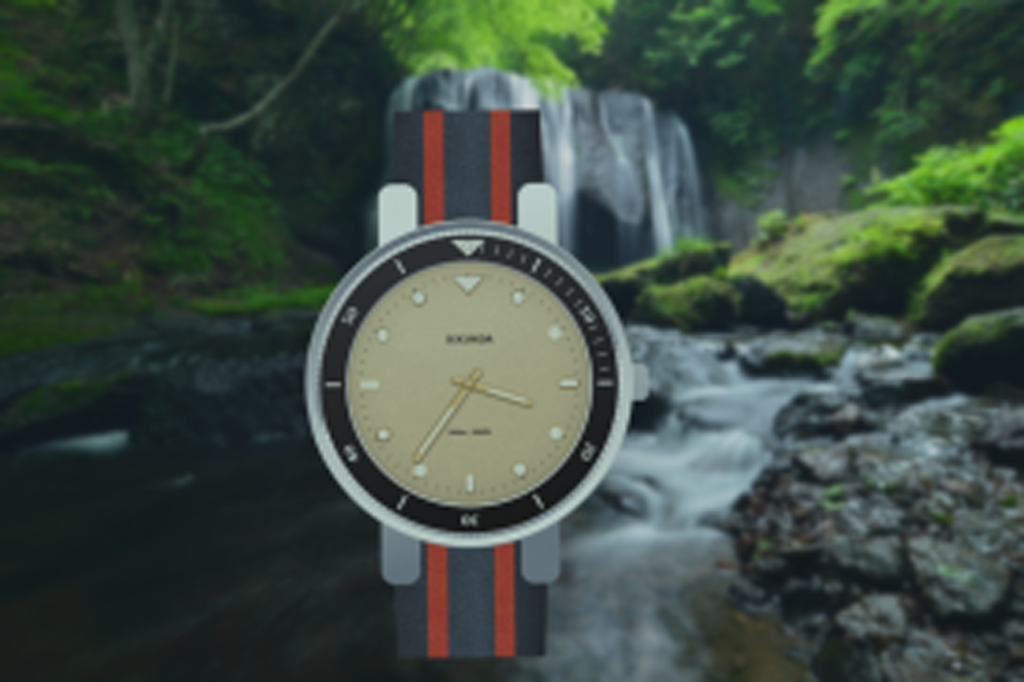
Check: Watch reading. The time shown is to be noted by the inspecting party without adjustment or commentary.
3:36
